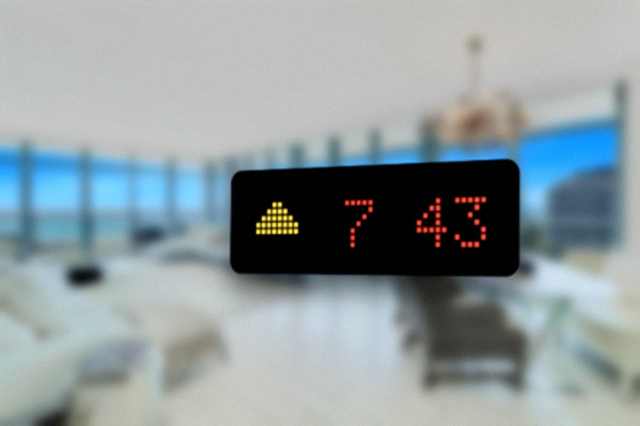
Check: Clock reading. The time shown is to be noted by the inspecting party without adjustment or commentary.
7:43
